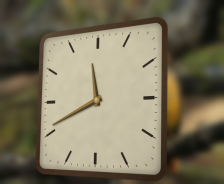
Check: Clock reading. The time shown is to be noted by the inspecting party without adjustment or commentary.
11:41
